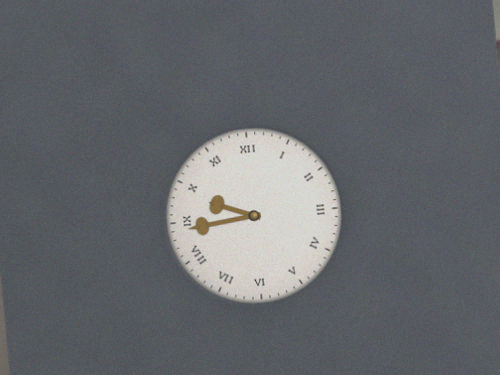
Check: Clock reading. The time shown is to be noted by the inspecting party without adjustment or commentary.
9:44
